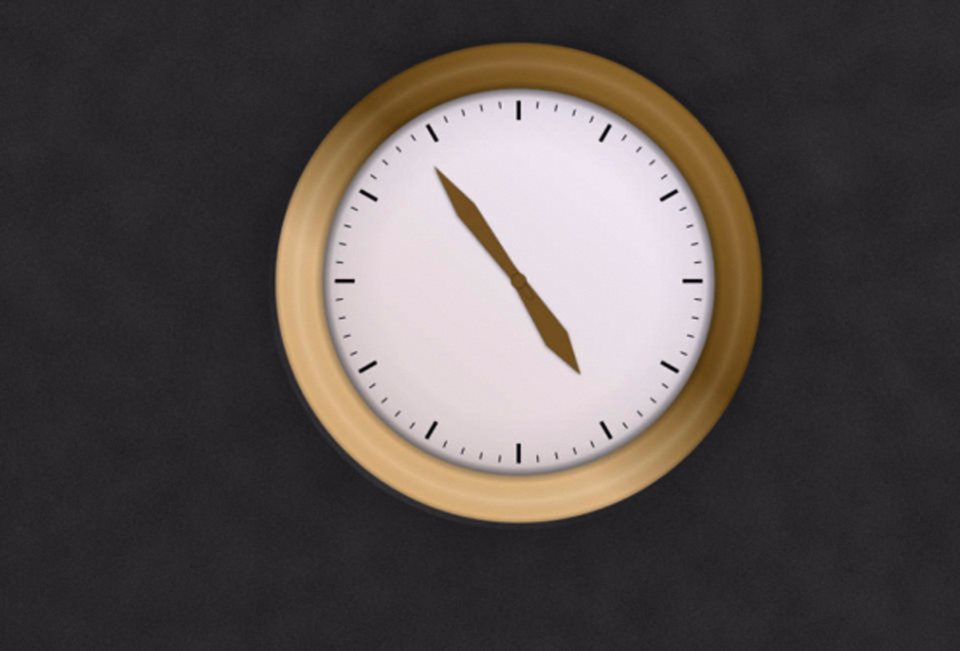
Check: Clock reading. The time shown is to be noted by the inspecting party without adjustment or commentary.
4:54
